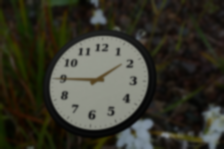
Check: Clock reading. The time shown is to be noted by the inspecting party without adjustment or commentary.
1:45
